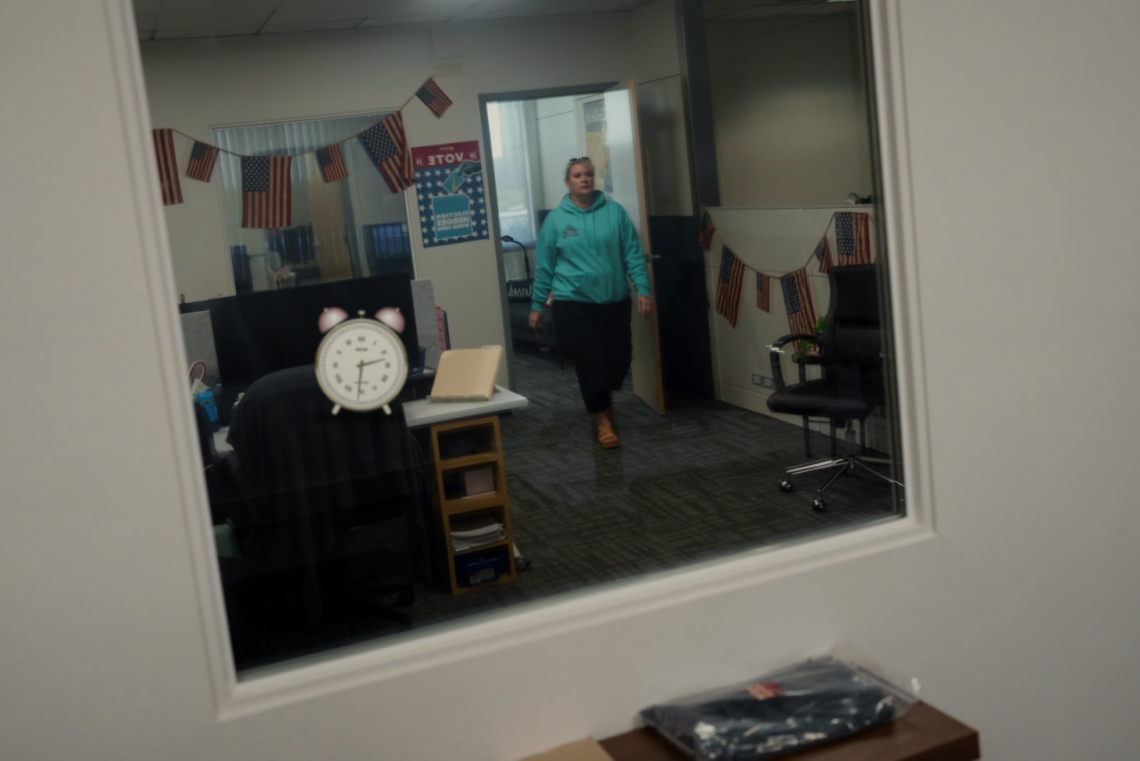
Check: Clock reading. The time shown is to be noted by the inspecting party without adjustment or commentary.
2:31
